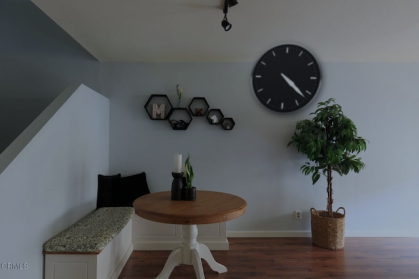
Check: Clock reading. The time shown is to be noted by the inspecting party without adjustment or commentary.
4:22
